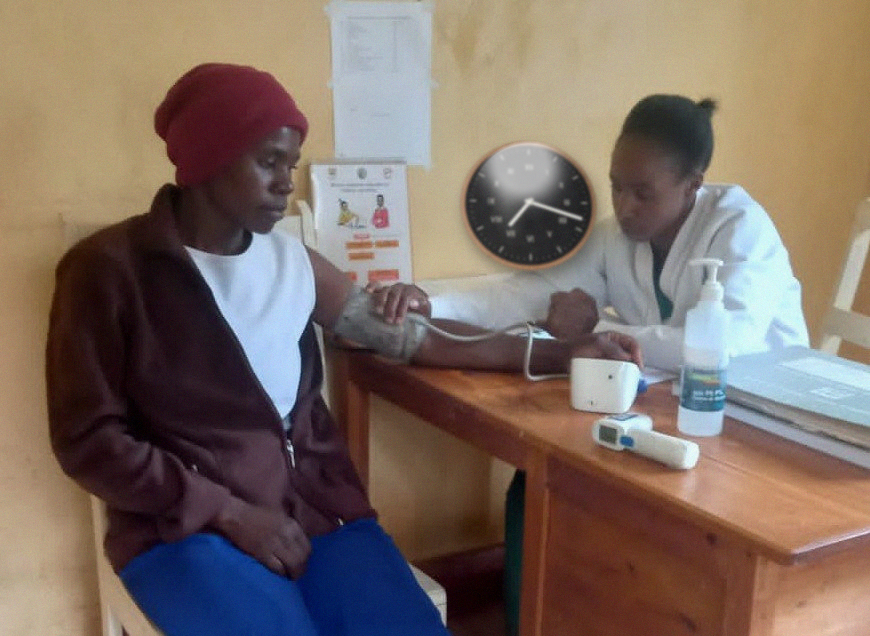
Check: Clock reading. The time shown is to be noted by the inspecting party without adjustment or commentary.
7:18
